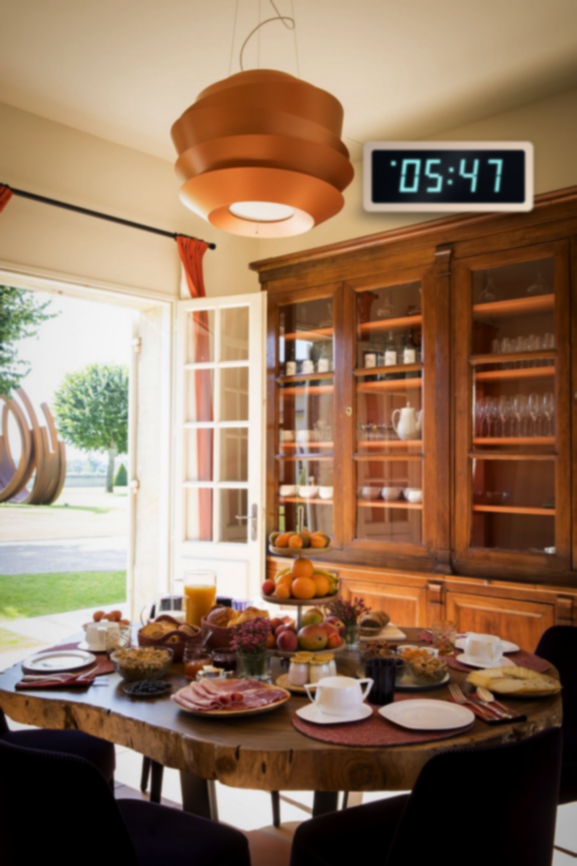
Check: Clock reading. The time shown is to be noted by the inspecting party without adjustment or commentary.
5:47
